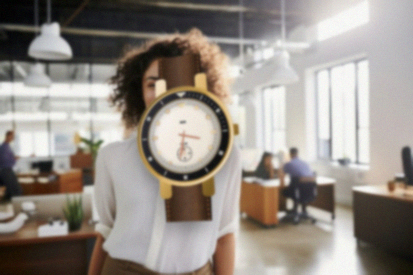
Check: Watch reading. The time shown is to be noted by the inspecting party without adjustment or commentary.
3:32
